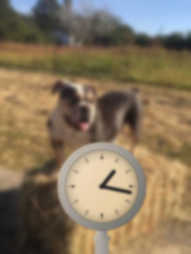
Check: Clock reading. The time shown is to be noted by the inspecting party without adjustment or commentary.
1:17
